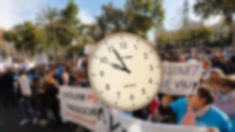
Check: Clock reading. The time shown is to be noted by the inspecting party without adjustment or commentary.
9:56
